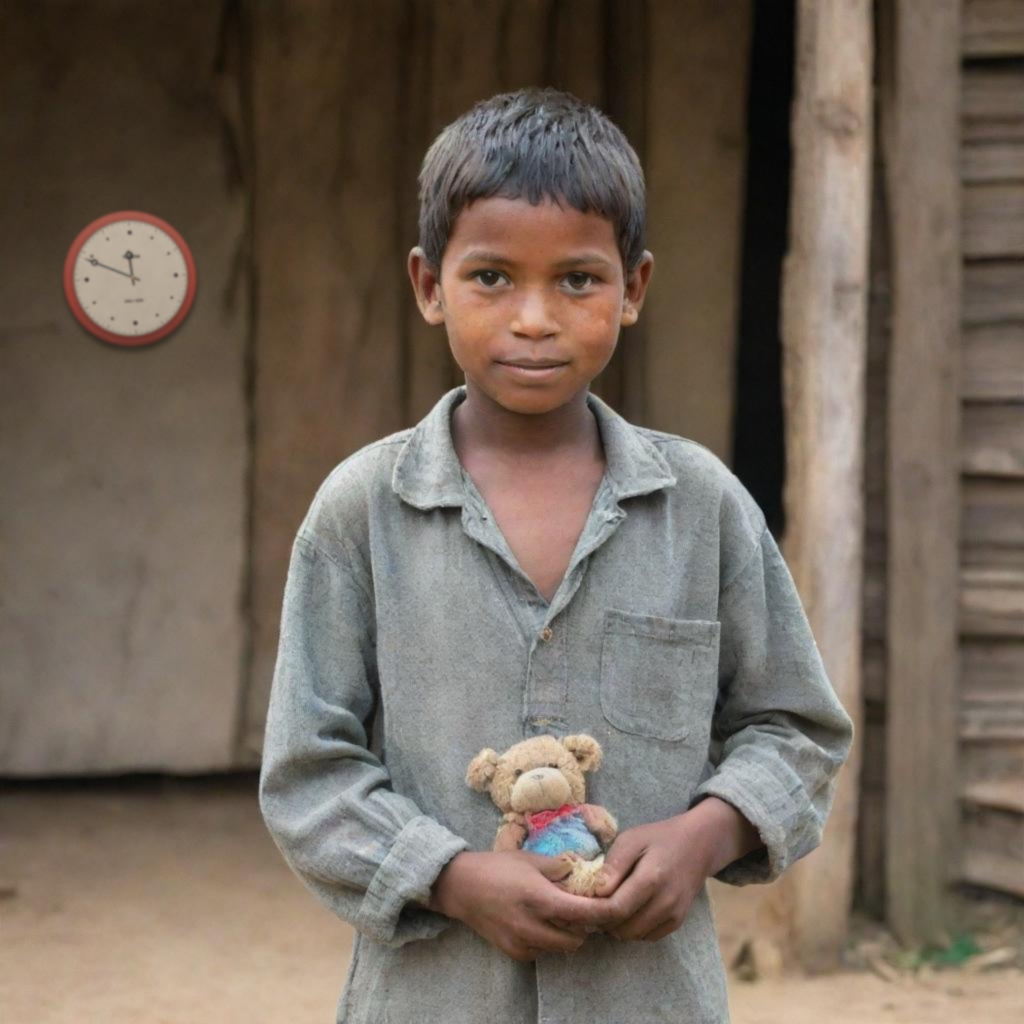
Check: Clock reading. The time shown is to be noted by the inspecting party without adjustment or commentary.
11:49
